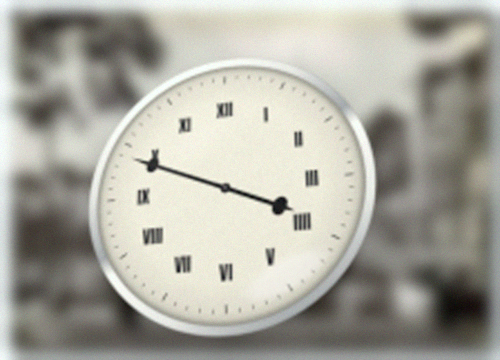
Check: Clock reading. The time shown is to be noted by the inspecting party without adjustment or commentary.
3:49
